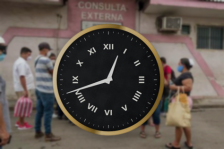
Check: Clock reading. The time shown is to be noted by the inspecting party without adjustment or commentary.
12:42
